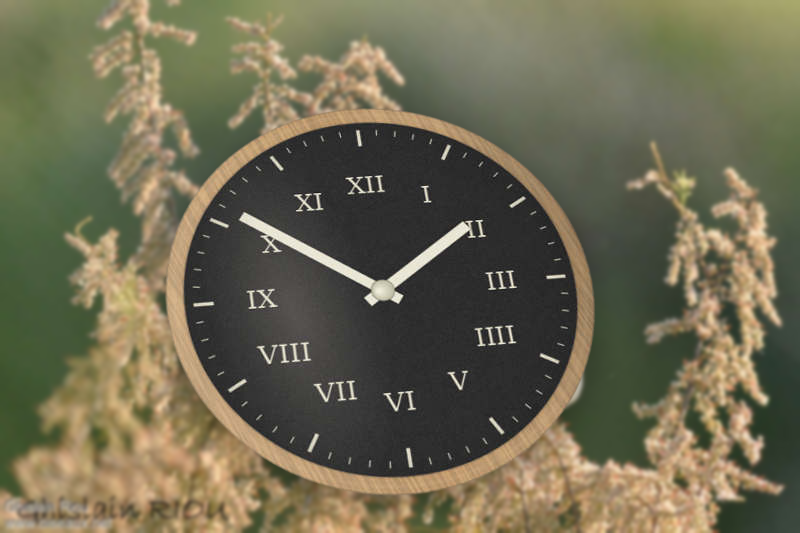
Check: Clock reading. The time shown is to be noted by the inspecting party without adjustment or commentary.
1:51
